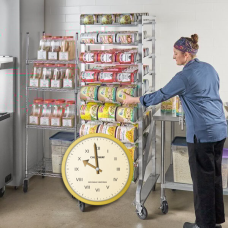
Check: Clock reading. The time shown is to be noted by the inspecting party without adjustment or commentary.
9:59
